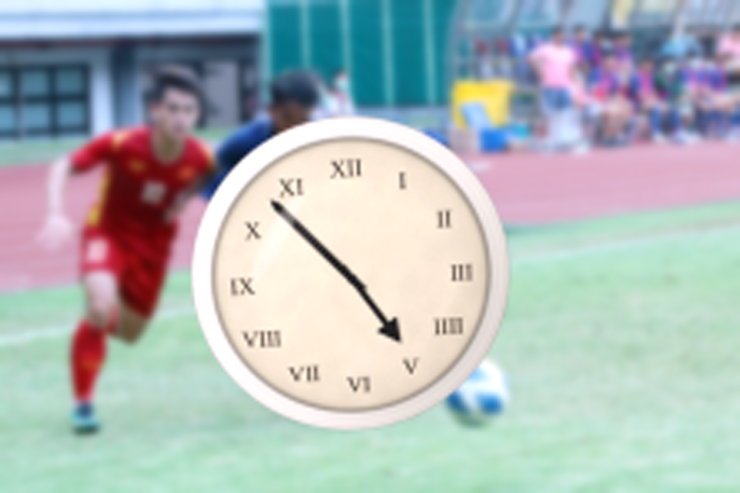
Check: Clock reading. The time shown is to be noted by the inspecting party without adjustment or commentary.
4:53
